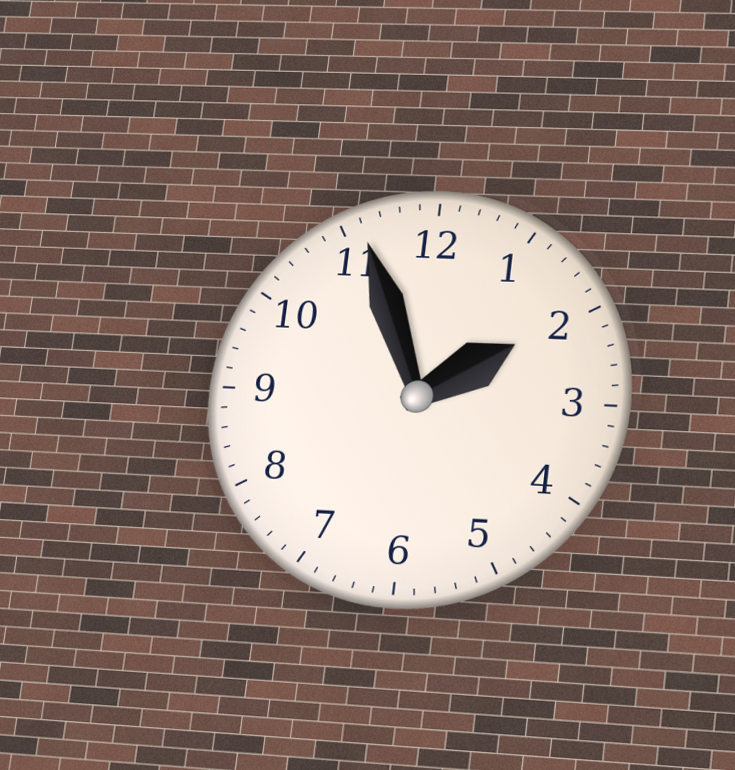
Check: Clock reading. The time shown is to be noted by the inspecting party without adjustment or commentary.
1:56
